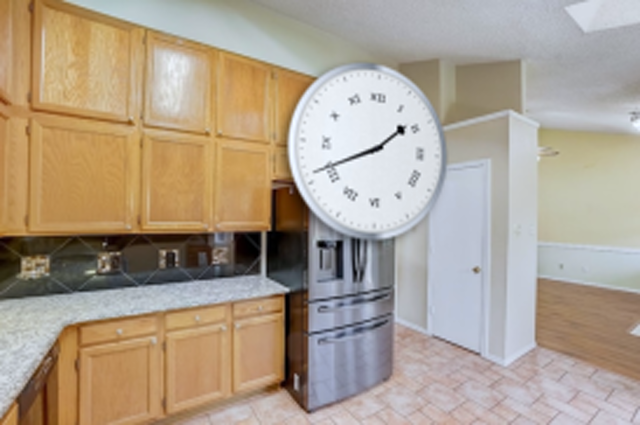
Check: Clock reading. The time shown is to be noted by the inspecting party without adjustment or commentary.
1:41
